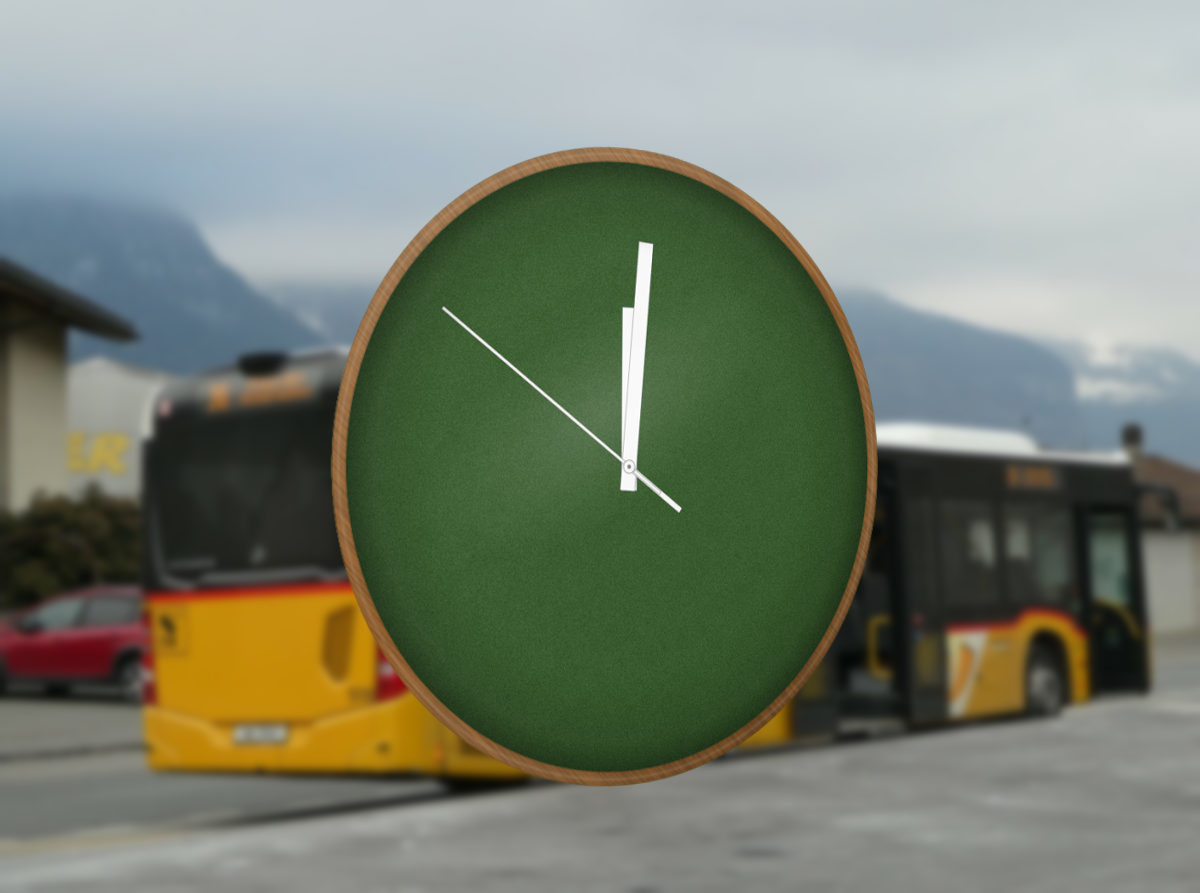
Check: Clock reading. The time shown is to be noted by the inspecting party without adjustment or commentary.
12:00:51
